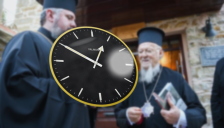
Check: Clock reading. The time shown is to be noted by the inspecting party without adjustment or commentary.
12:50
